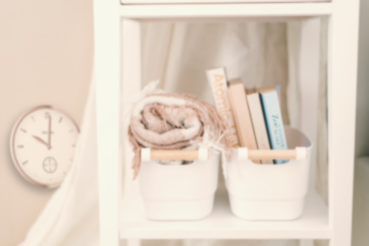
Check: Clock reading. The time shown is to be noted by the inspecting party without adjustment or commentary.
10:01
